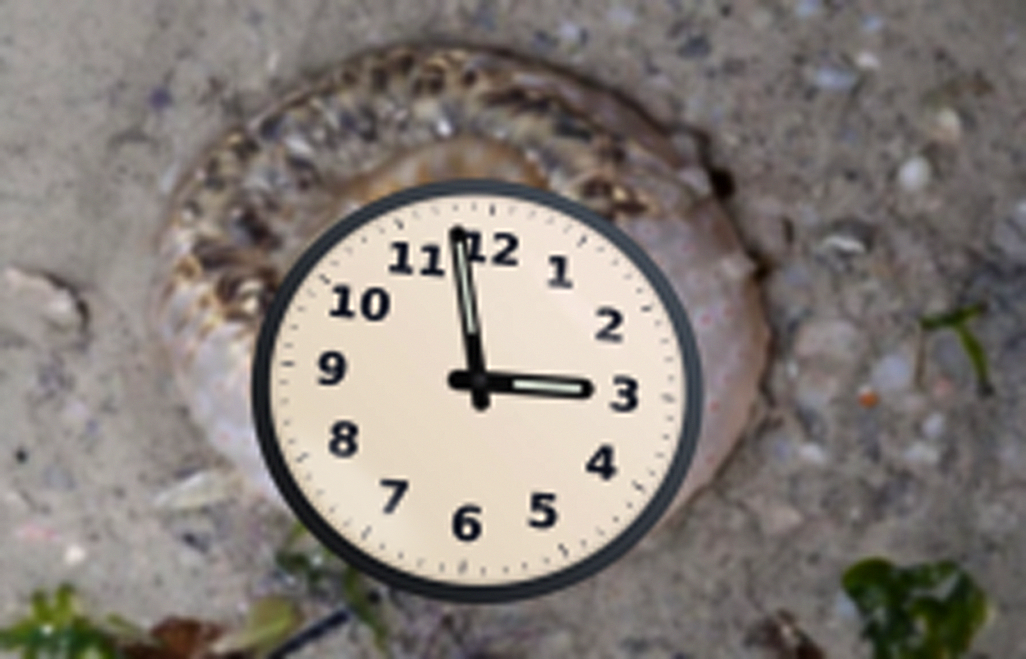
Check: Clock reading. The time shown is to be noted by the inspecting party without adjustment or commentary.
2:58
